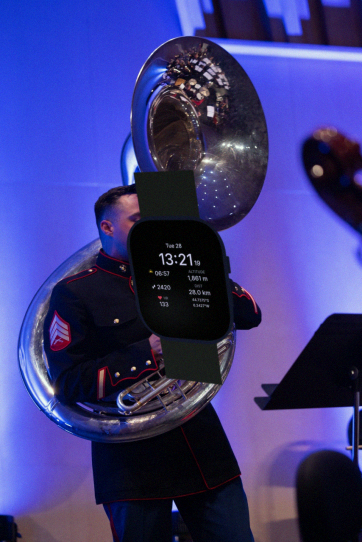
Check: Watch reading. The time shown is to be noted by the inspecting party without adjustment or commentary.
13:21
